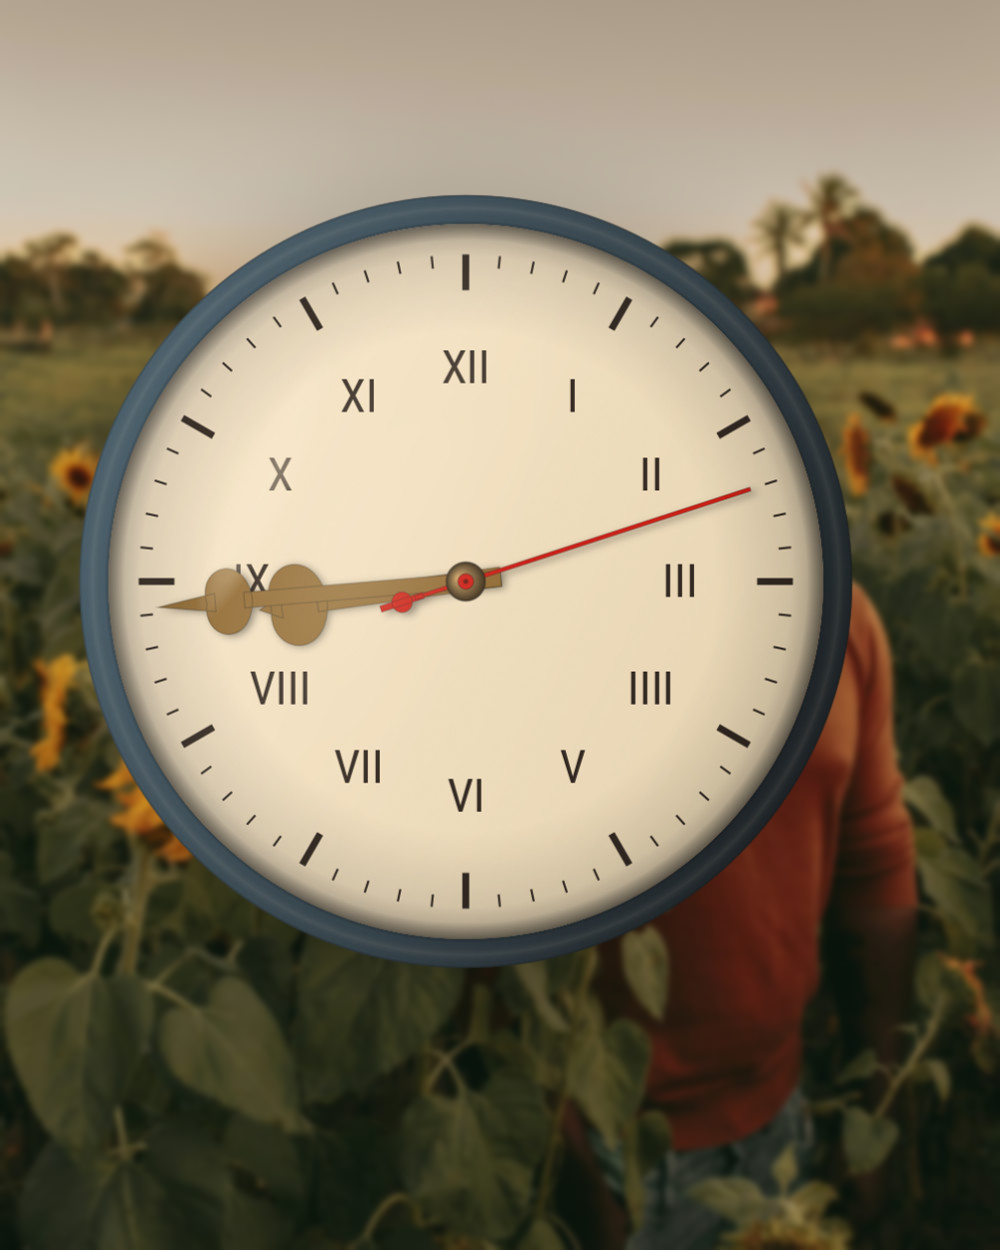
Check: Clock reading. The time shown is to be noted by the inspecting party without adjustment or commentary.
8:44:12
